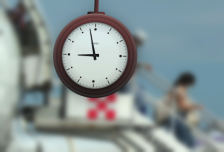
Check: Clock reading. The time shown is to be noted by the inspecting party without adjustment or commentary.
8:58
